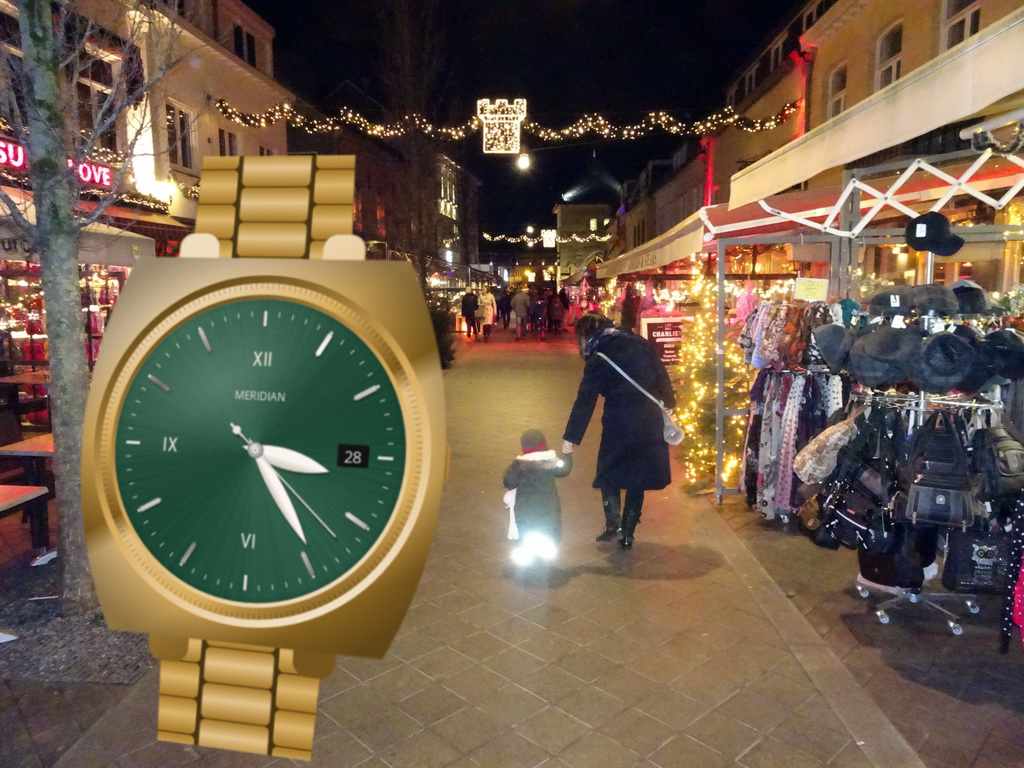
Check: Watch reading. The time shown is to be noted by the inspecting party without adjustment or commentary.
3:24:22
